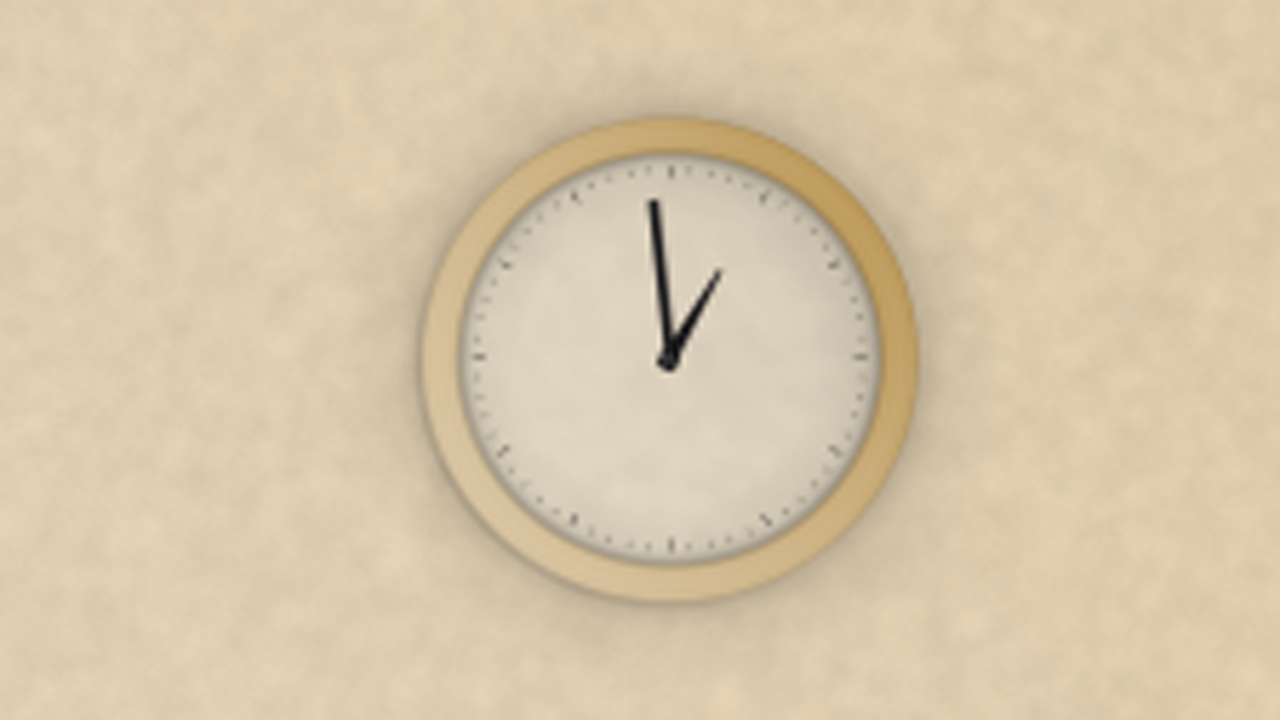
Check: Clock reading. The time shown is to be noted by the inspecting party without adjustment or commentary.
12:59
